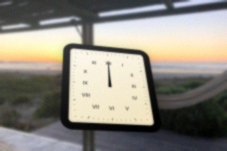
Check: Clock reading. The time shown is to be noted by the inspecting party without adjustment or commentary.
12:00
